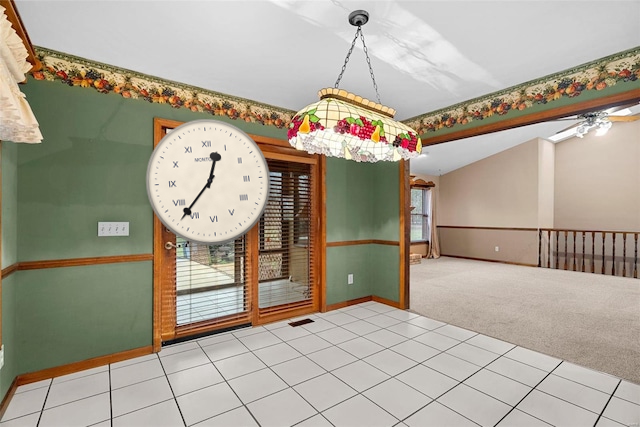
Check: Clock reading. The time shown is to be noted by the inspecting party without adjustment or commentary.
12:37
